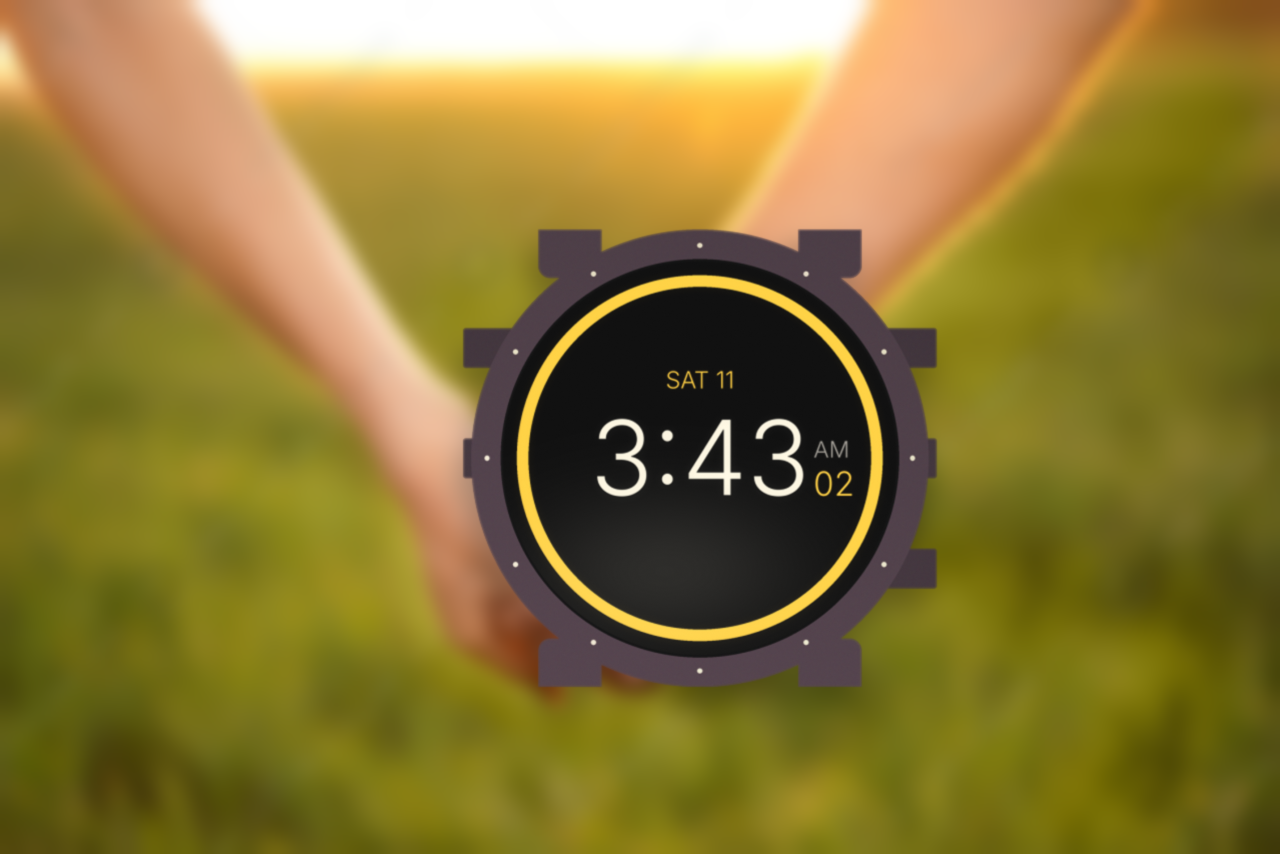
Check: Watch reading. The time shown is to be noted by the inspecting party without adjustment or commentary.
3:43:02
